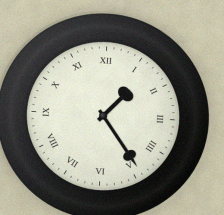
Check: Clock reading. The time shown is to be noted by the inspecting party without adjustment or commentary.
1:24
